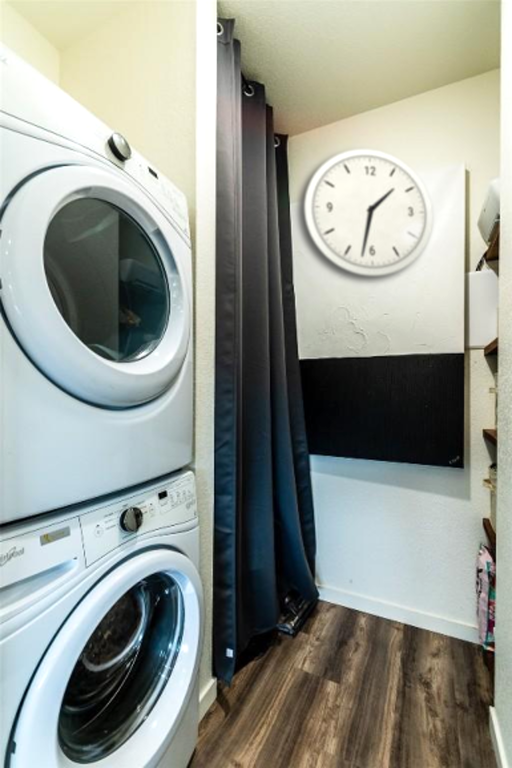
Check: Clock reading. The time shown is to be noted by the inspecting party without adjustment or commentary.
1:32
